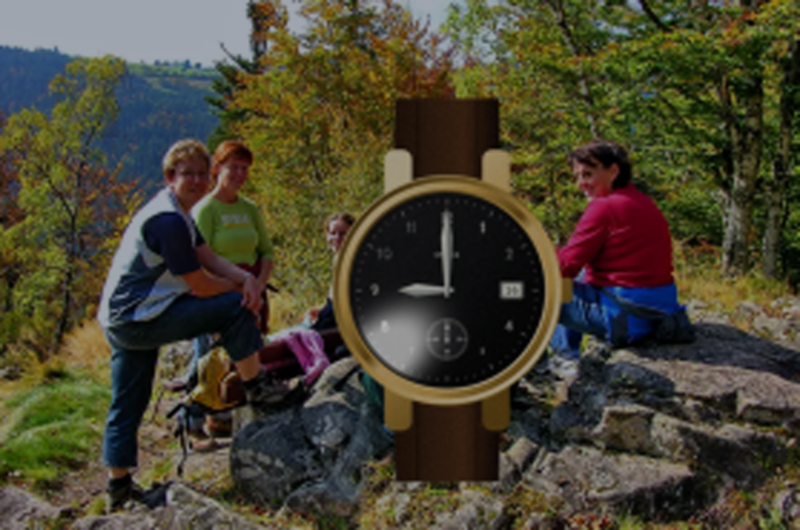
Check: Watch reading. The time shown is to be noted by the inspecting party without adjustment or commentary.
9:00
